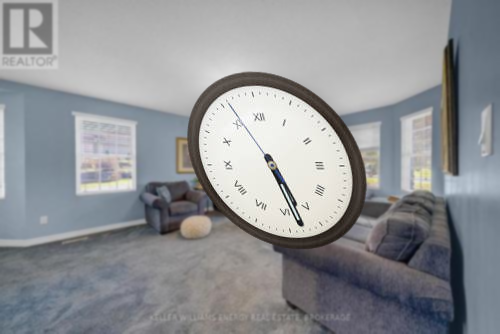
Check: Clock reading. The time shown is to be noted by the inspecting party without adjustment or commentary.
5:27:56
